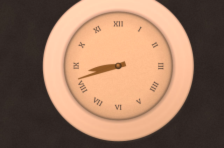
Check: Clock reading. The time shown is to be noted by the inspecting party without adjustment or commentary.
8:42
